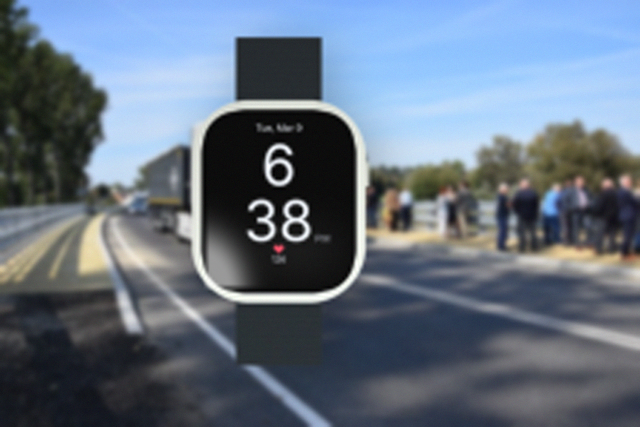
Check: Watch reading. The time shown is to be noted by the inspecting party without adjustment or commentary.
6:38
